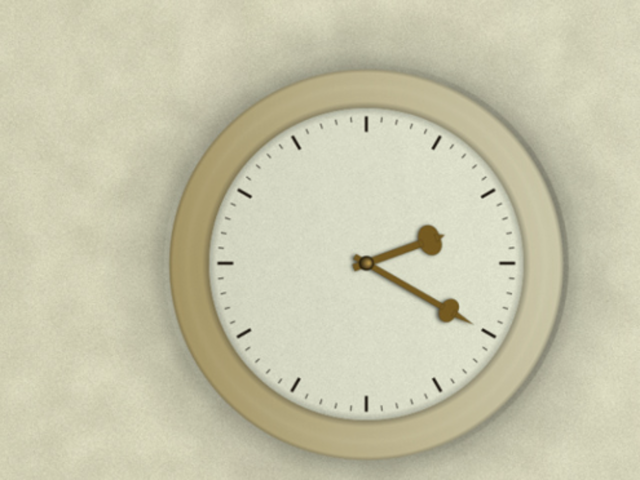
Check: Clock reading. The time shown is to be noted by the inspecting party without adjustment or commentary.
2:20
